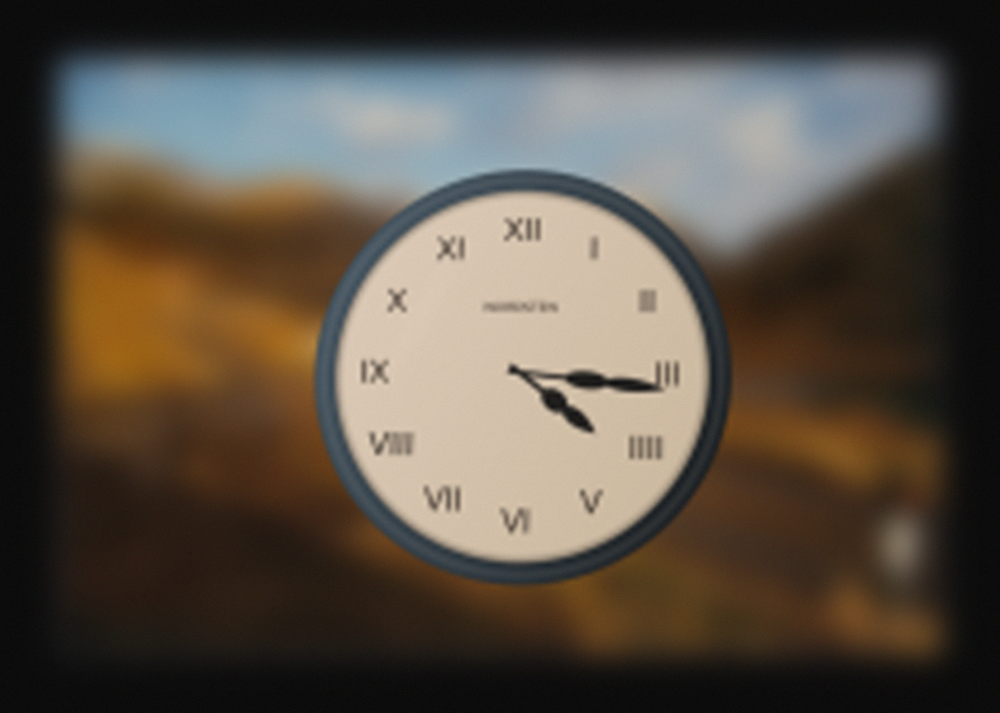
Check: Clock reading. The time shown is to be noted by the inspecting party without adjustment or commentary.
4:16
